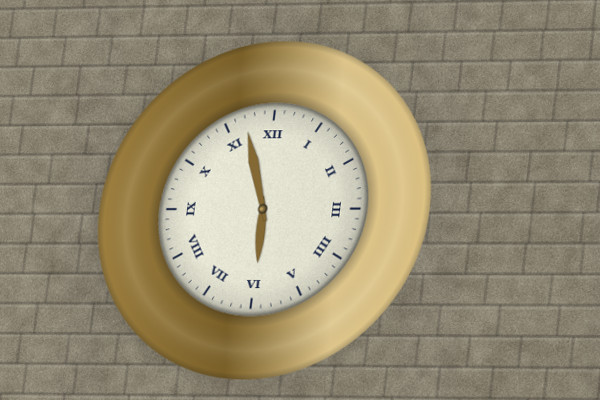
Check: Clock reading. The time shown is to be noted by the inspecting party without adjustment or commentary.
5:57
